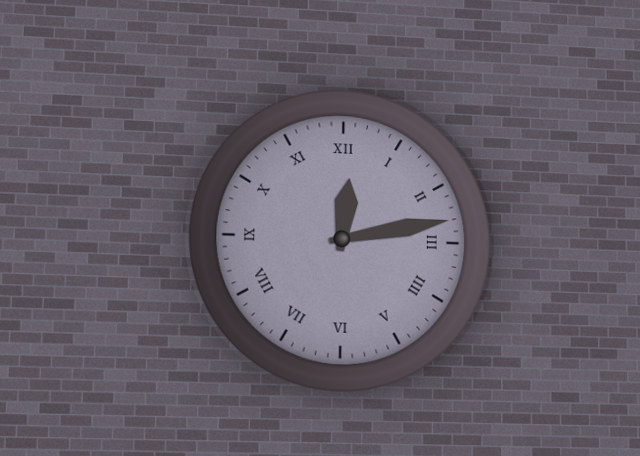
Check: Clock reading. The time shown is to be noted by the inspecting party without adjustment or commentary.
12:13
